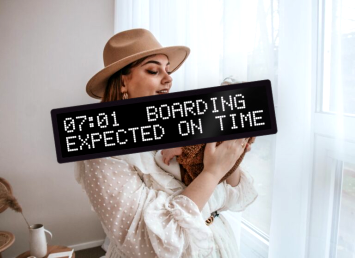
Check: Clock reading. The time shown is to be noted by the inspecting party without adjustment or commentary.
7:01
